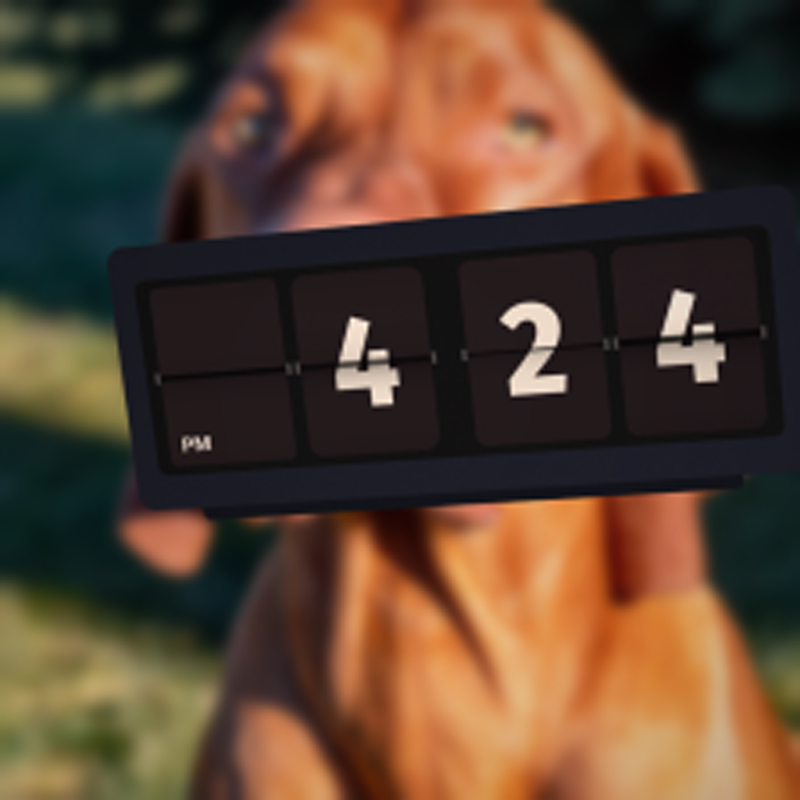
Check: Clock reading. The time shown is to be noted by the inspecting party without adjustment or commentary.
4:24
